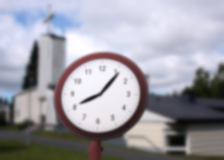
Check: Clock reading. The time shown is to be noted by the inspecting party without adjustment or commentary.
8:06
